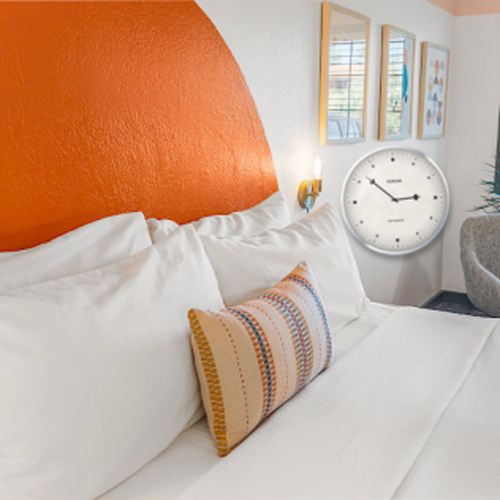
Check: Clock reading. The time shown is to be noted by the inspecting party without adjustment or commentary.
2:52
